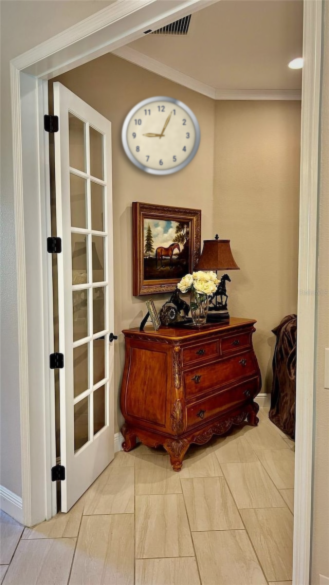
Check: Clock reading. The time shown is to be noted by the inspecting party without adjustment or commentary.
9:04
